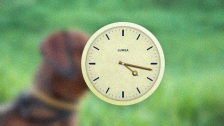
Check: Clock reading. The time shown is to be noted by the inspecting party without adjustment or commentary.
4:17
